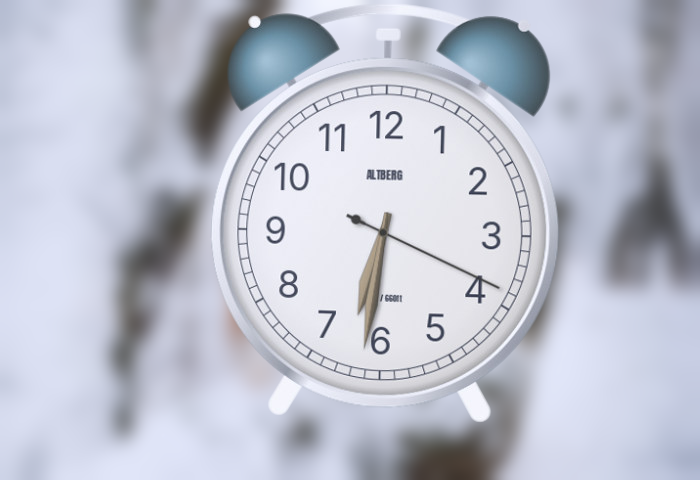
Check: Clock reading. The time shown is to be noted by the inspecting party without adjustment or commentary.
6:31:19
